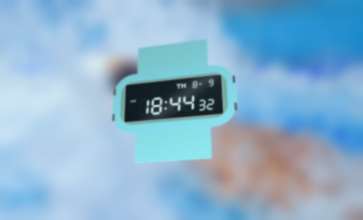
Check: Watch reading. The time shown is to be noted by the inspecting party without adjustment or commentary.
18:44:32
